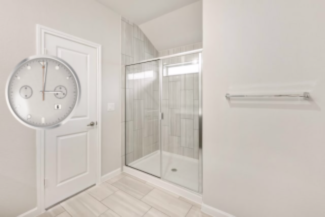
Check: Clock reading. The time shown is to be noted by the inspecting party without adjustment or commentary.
3:01
